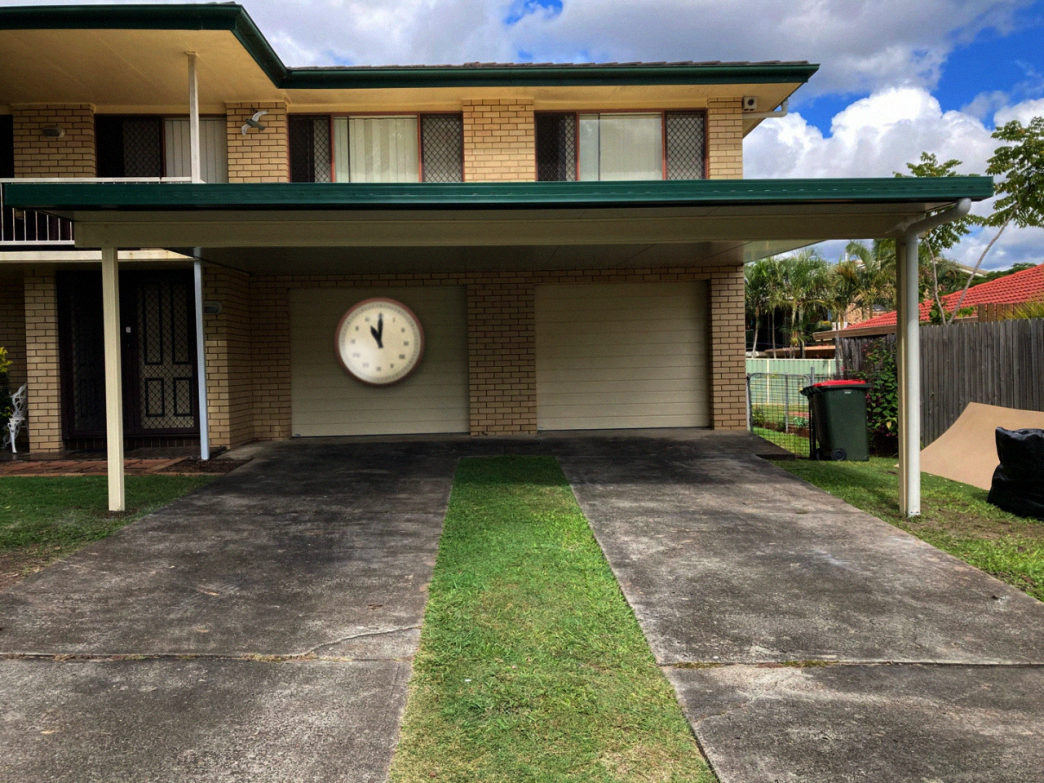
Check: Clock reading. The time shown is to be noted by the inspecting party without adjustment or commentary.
11:00
